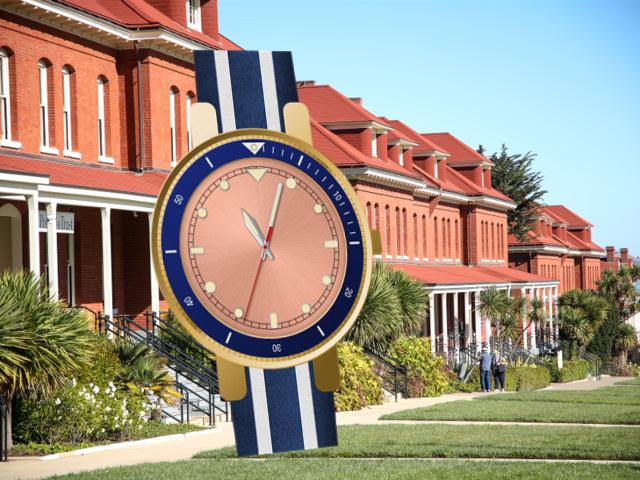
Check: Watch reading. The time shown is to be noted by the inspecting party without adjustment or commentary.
11:03:34
